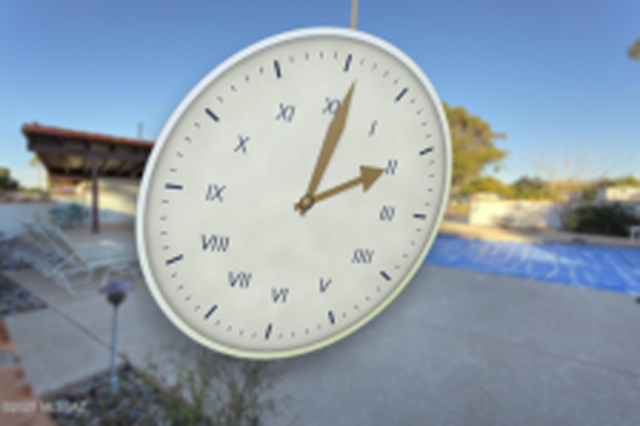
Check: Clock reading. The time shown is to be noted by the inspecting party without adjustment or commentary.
2:01
